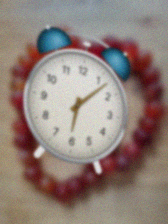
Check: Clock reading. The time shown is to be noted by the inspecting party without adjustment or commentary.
6:07
